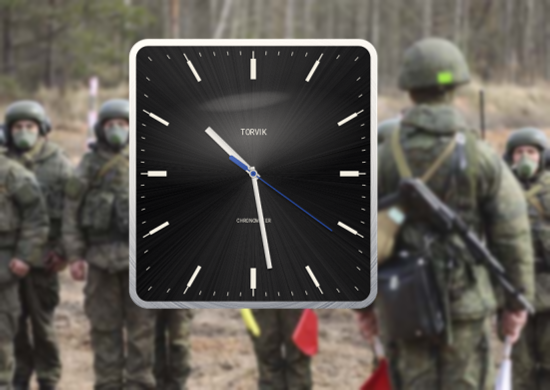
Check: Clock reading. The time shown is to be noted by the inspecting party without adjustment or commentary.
10:28:21
